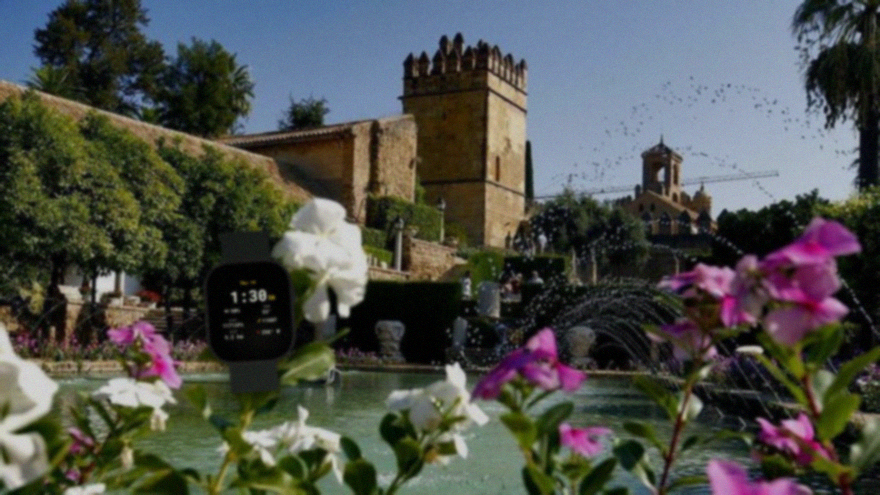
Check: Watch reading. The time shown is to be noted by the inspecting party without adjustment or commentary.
1:30
